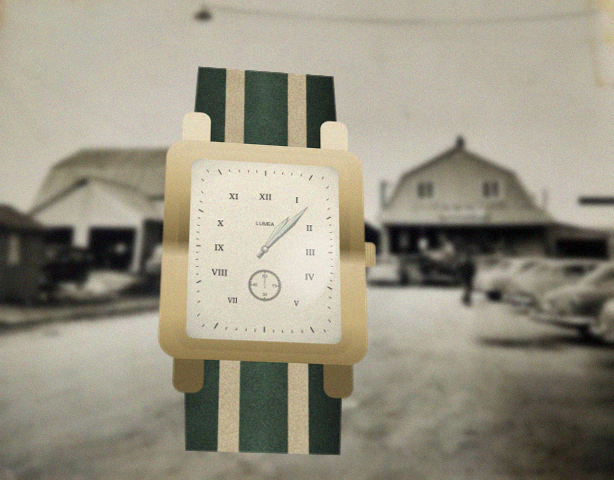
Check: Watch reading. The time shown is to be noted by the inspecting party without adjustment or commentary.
1:07
